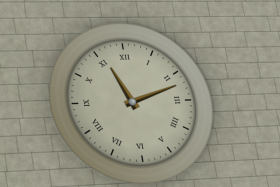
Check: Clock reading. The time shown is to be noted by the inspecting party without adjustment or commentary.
11:12
